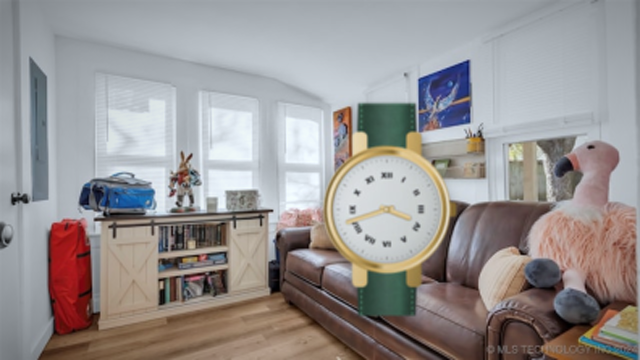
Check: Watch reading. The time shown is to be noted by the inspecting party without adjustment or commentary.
3:42
